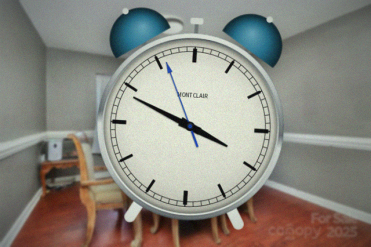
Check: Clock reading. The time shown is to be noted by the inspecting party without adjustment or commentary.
3:48:56
